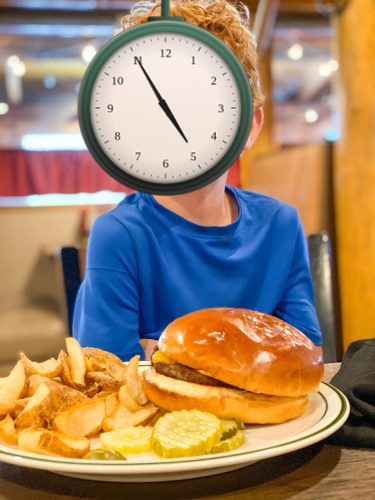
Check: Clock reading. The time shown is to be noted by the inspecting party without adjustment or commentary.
4:55
